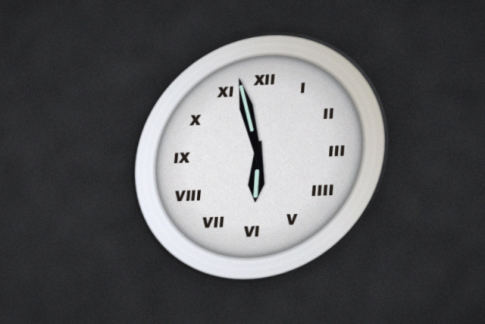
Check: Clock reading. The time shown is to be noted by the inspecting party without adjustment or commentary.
5:57
